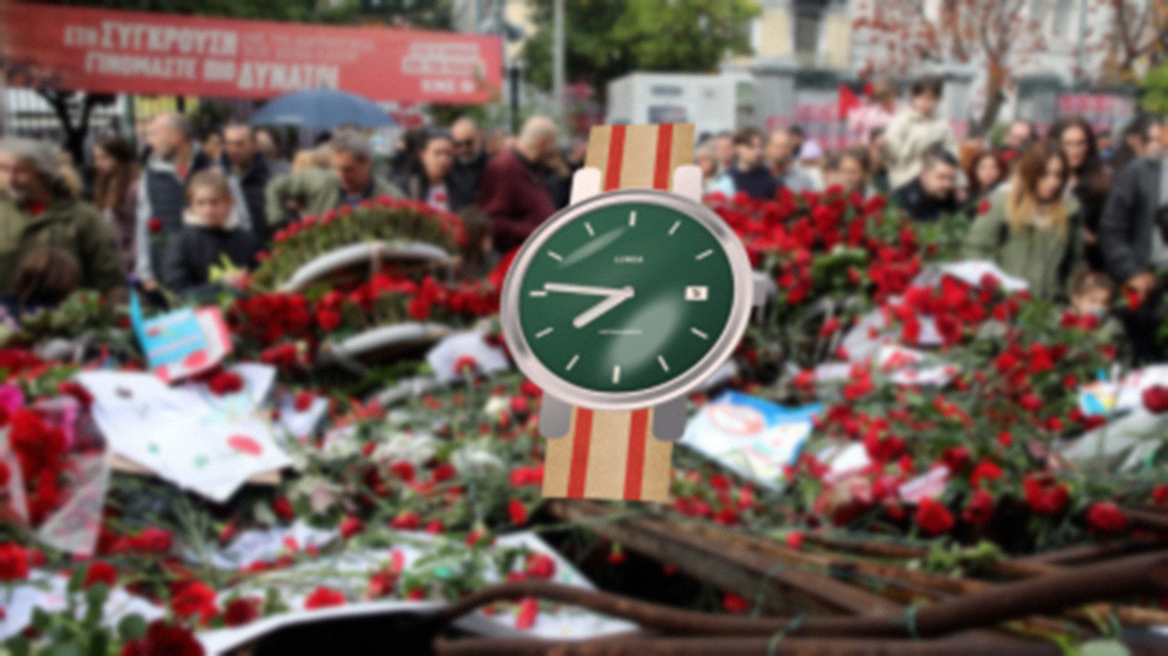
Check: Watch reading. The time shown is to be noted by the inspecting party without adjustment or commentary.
7:46
